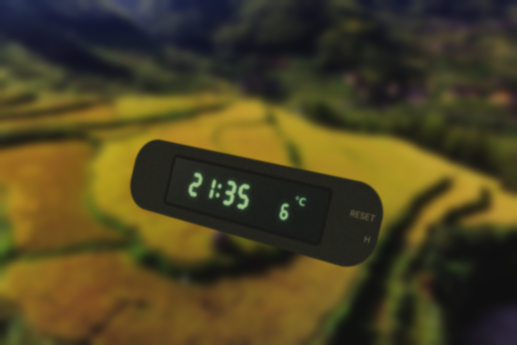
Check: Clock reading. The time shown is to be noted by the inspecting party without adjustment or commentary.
21:35
